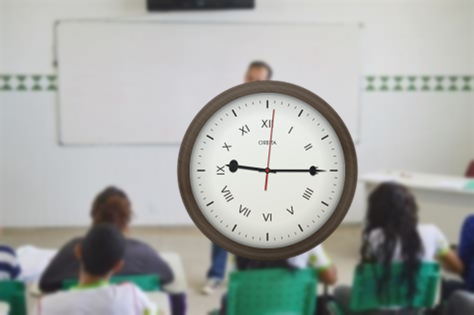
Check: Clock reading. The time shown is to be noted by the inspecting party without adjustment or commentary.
9:15:01
